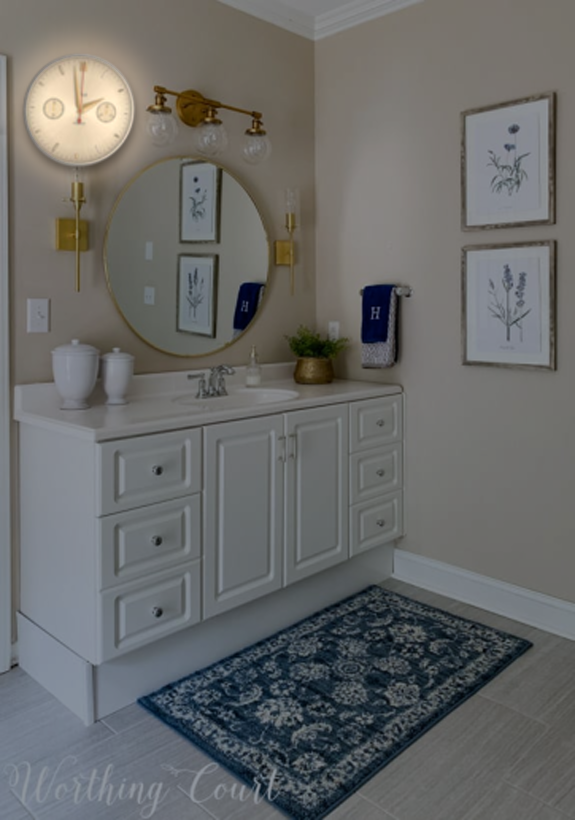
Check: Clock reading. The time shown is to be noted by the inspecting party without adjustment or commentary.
1:58
